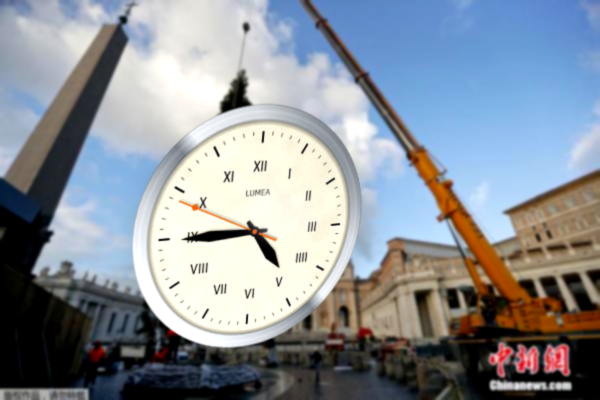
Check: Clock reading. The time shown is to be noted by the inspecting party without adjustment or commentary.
4:44:49
